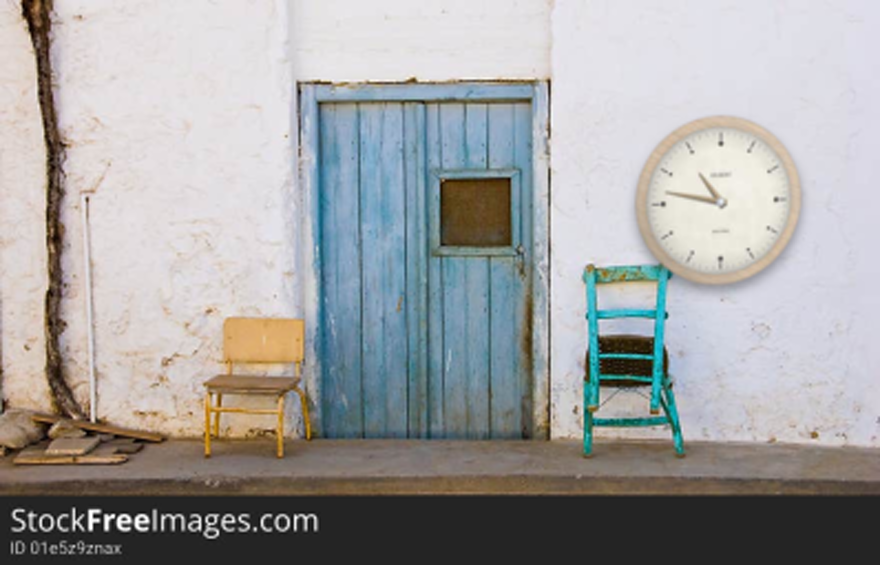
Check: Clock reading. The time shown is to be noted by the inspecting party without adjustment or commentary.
10:47
